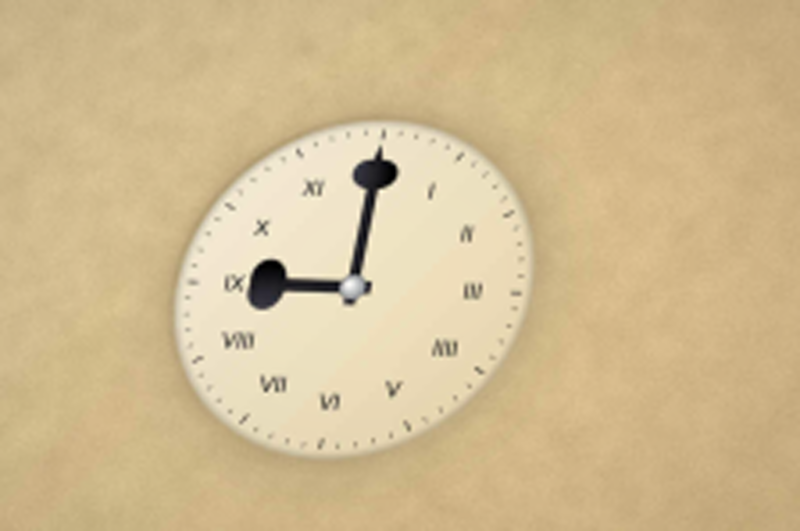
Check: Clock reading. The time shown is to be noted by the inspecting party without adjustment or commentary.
9:00
